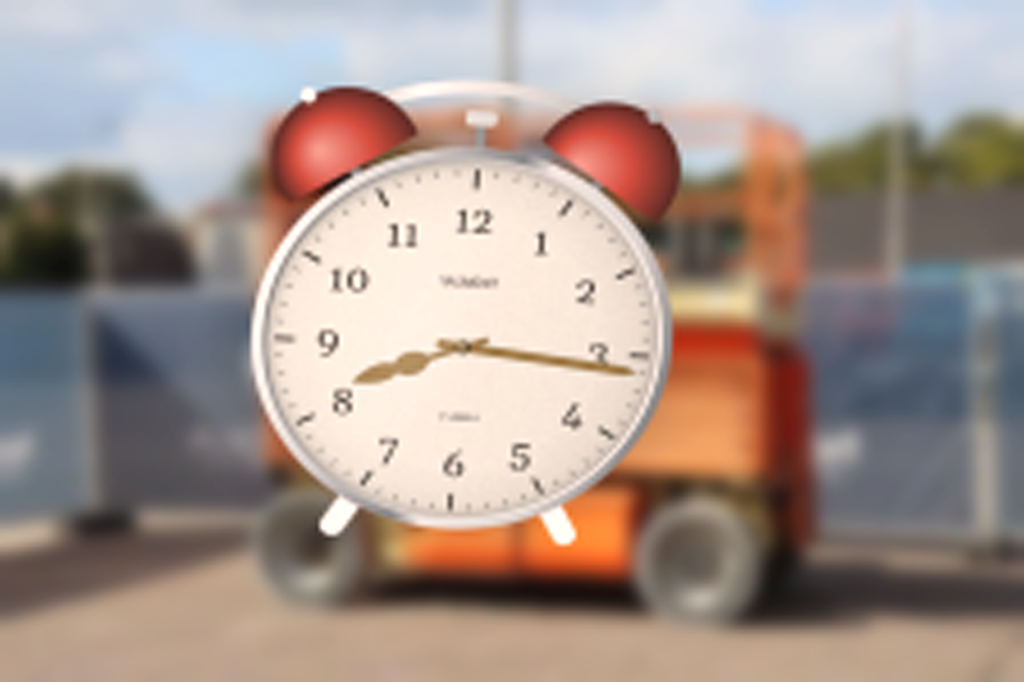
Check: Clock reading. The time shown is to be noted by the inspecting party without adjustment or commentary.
8:16
